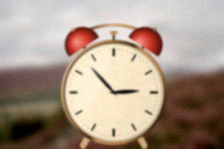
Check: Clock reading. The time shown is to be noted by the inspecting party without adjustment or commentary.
2:53
